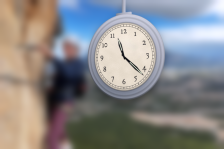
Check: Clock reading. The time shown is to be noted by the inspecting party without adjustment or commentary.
11:22
